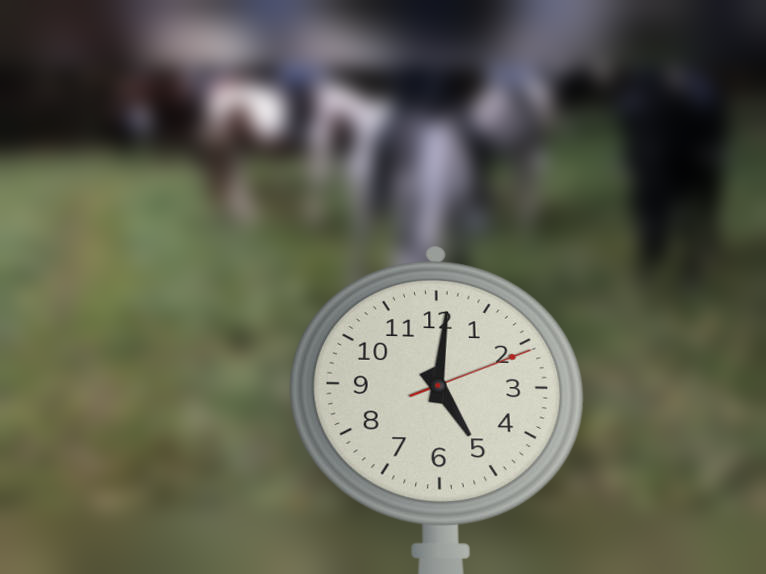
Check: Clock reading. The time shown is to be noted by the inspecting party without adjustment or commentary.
5:01:11
